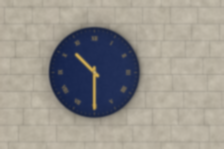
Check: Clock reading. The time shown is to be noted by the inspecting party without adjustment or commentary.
10:30
